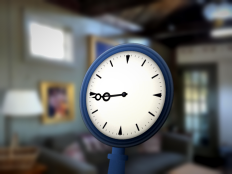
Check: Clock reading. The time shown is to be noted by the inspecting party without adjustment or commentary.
8:44
